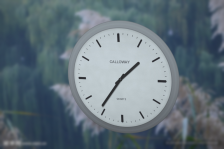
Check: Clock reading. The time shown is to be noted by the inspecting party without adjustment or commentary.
1:36
